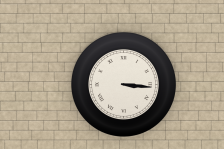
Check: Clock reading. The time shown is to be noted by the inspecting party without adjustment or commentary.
3:16
